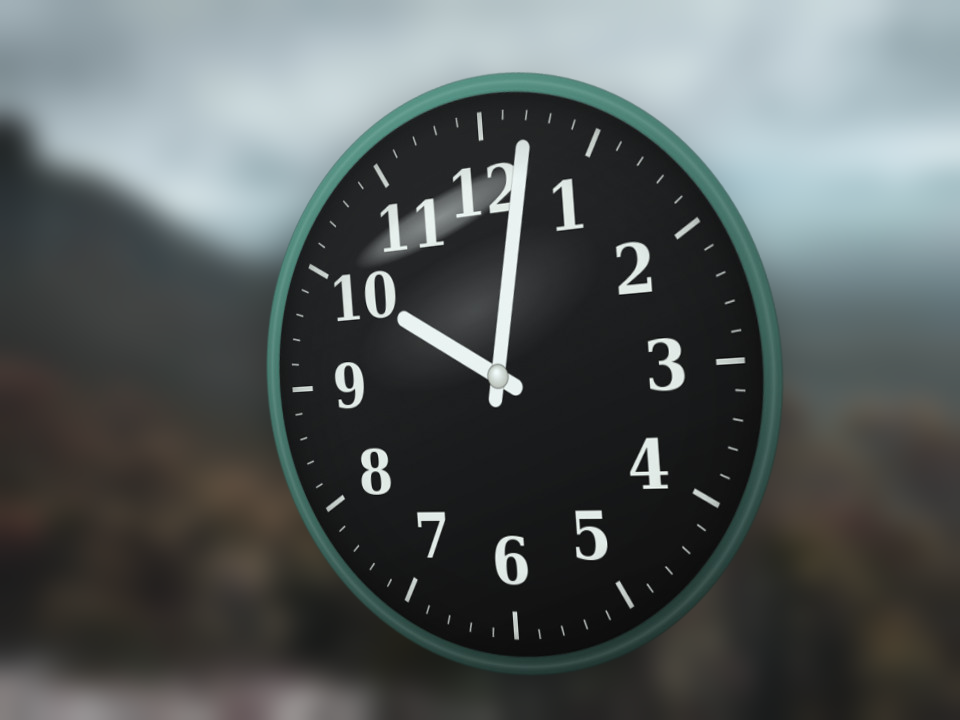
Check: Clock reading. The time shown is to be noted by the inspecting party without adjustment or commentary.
10:02
